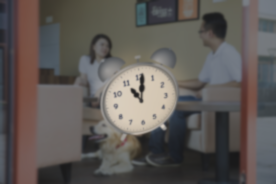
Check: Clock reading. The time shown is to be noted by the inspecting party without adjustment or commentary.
11:01
